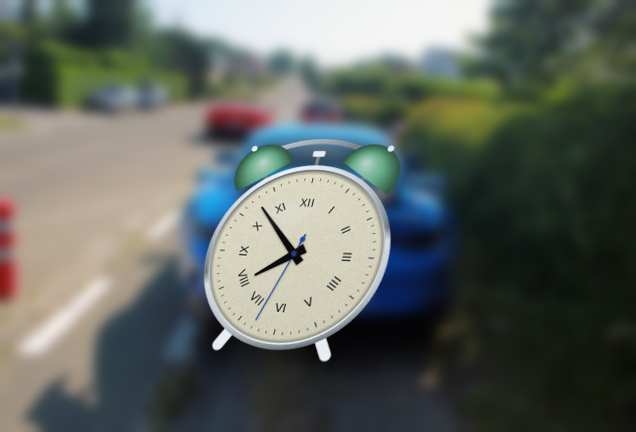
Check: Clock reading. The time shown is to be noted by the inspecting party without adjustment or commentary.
7:52:33
